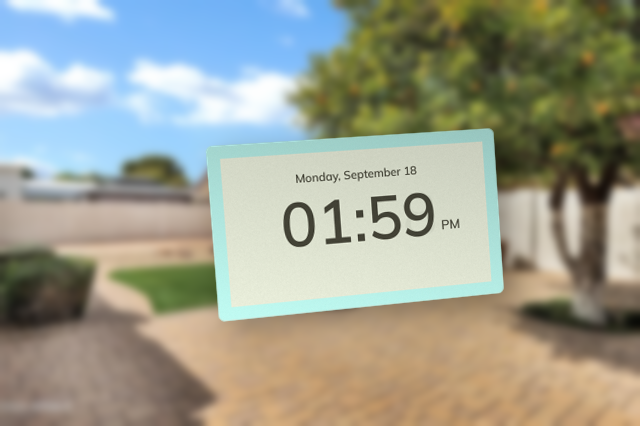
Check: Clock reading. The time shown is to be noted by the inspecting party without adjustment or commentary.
1:59
